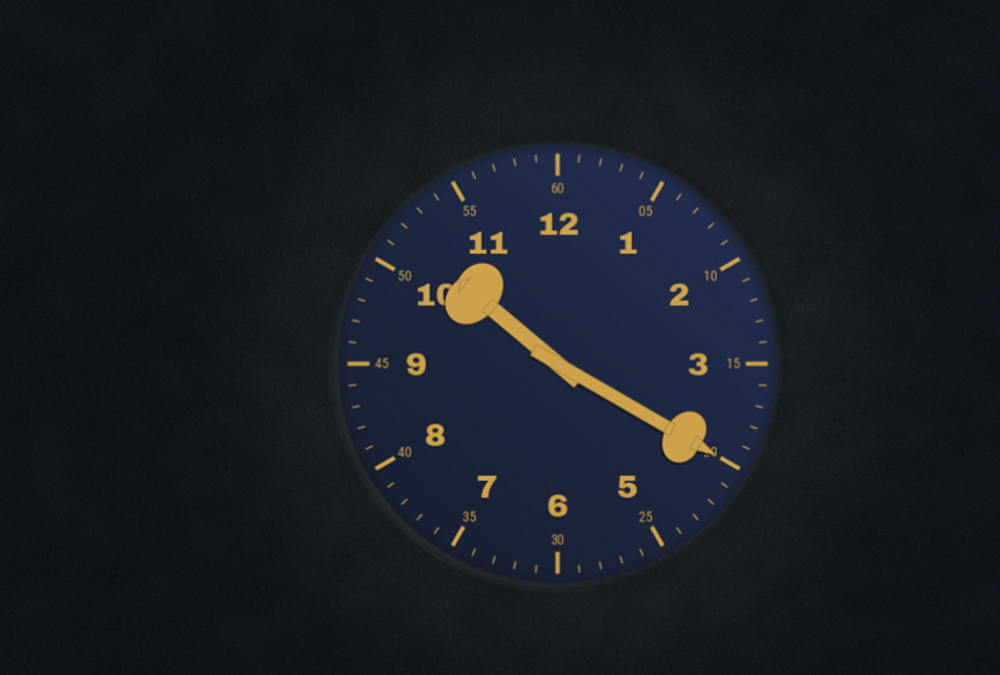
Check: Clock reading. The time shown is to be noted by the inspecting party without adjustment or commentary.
10:20
